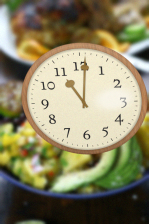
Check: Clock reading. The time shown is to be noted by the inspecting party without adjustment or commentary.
11:01
